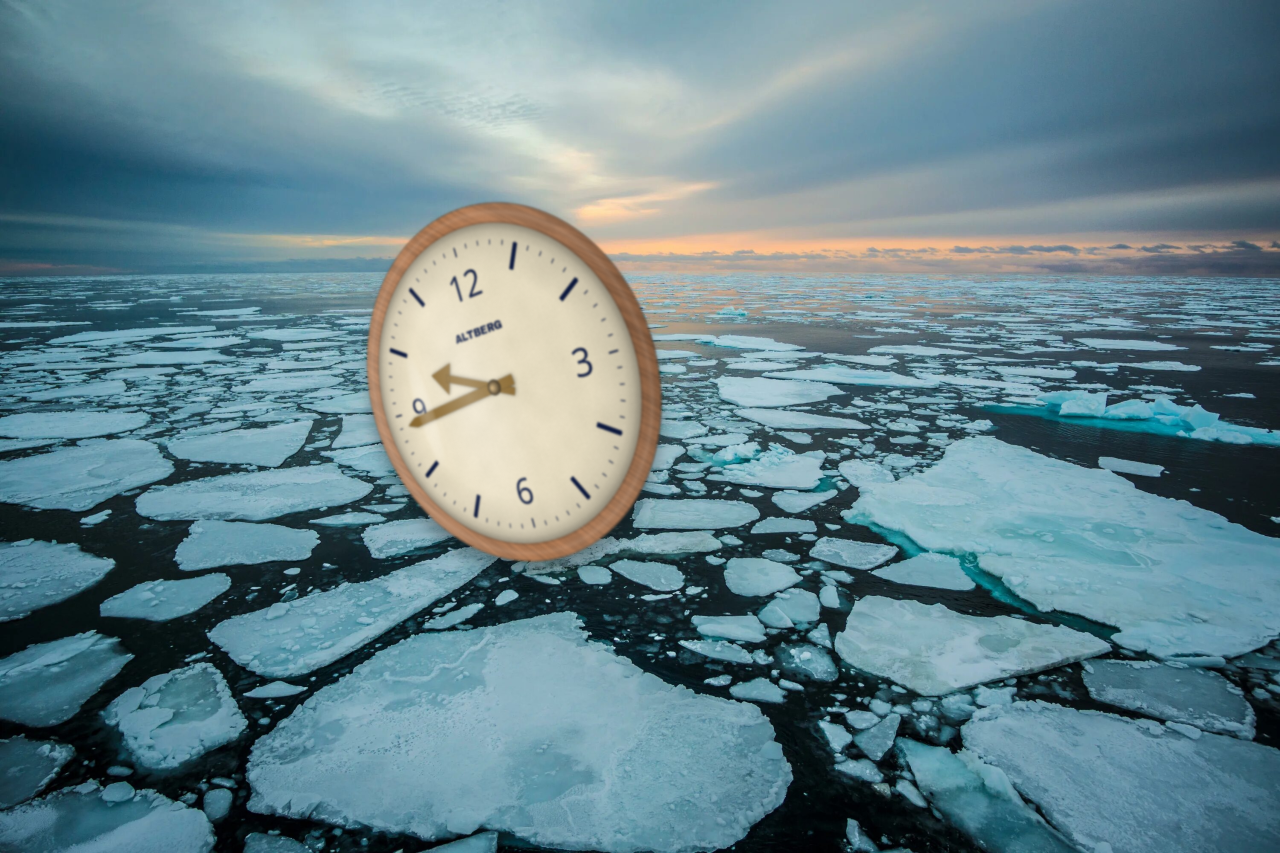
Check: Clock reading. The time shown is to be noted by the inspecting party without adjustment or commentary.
9:44
